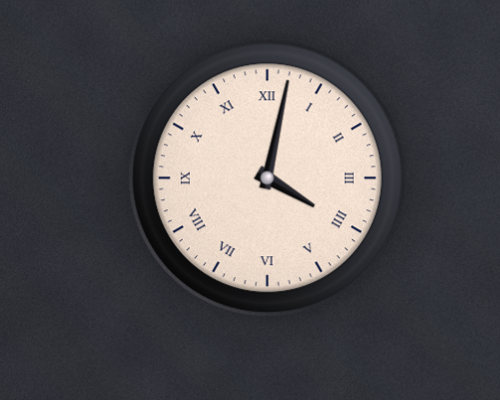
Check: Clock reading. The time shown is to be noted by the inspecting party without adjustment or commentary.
4:02
